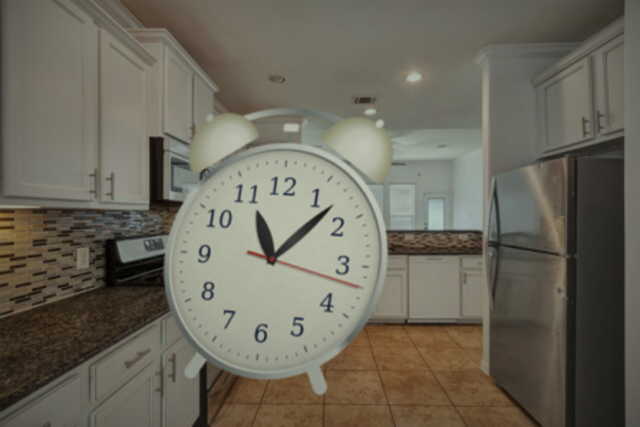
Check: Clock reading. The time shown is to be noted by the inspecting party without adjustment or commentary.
11:07:17
